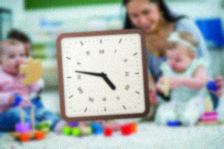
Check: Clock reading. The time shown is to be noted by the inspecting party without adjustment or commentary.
4:47
